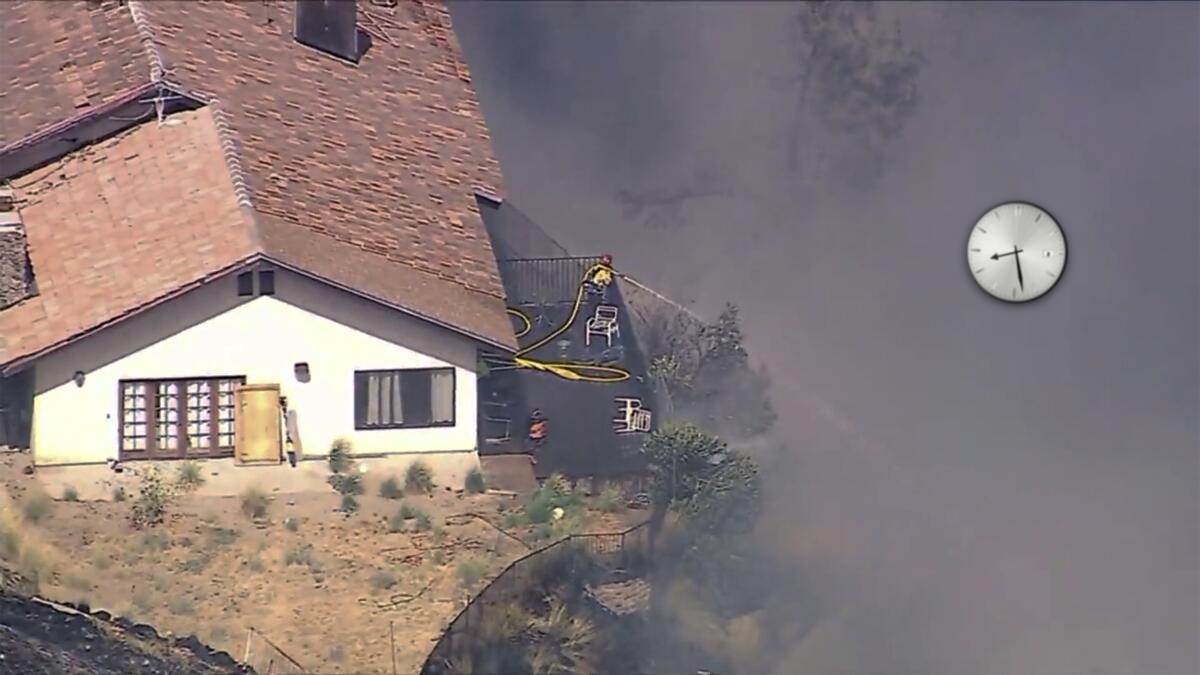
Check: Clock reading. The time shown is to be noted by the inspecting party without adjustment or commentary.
8:28
